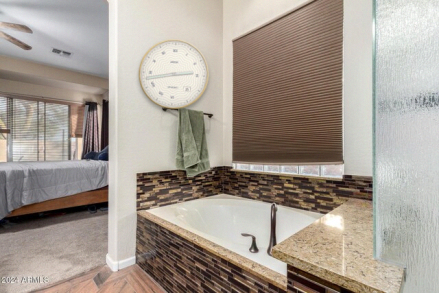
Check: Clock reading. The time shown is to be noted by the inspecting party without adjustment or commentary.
2:43
